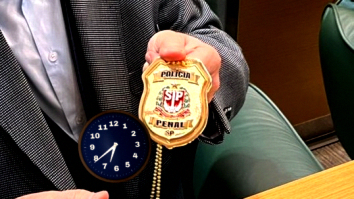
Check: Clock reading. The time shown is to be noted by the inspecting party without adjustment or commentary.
6:39
